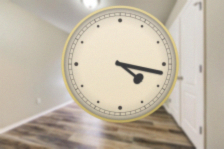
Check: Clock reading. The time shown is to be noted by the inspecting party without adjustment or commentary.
4:17
